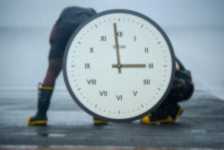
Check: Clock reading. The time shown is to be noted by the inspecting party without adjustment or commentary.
2:59
